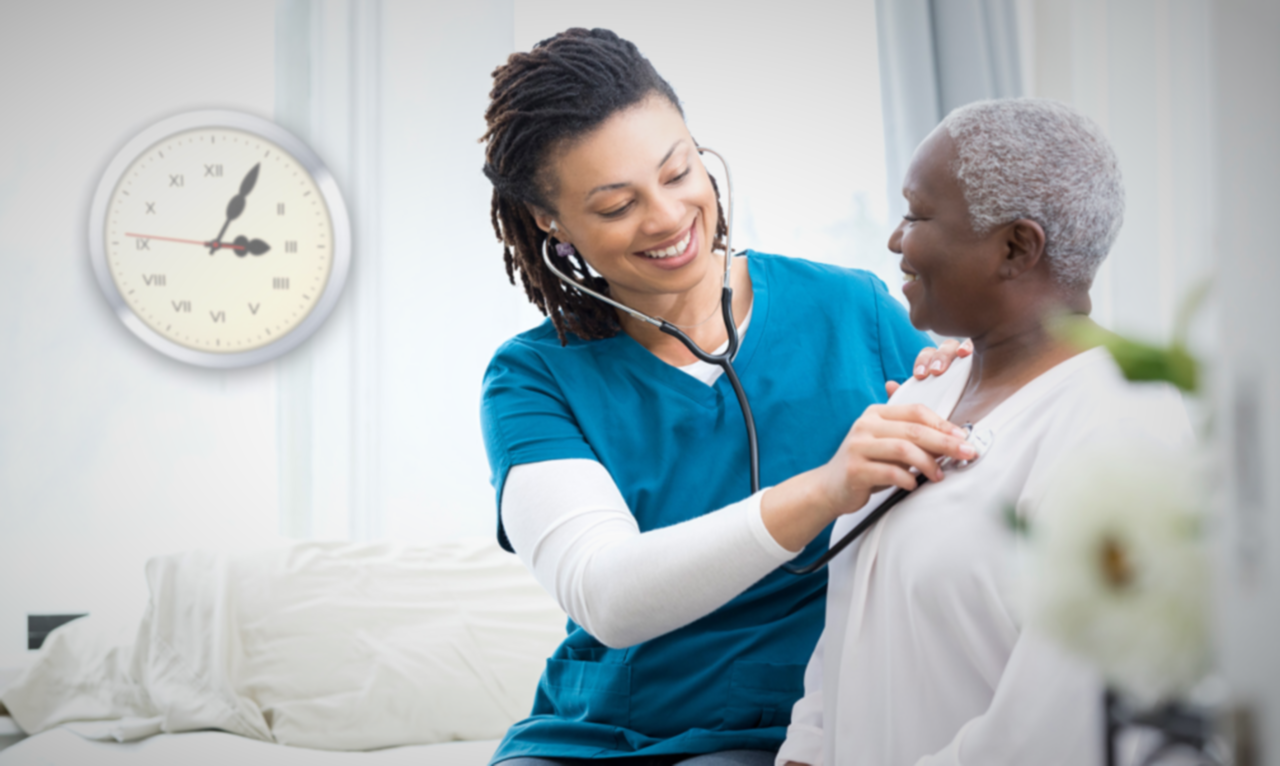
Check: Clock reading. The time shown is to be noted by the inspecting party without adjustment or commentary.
3:04:46
